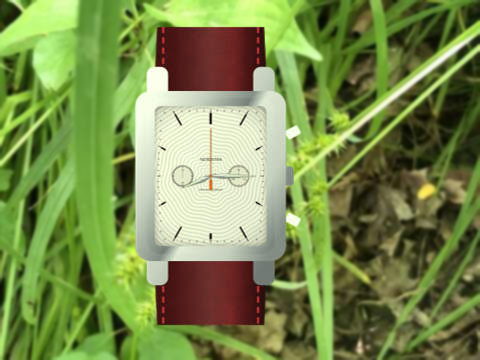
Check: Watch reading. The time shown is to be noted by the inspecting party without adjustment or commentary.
8:15
